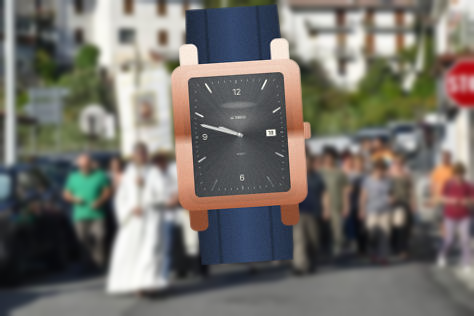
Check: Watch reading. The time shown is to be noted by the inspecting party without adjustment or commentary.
9:48
